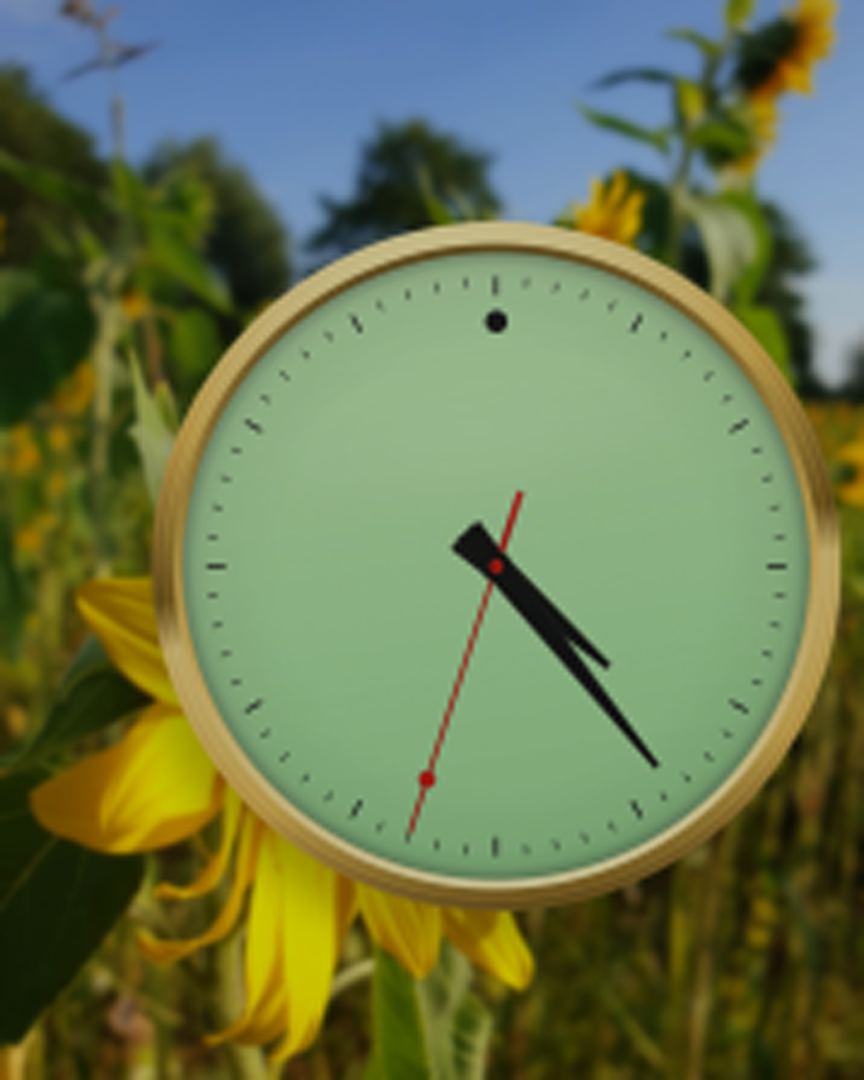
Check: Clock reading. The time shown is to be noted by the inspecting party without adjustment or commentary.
4:23:33
